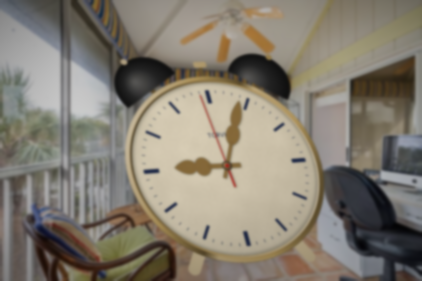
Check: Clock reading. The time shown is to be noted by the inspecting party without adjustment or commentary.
9:03:59
